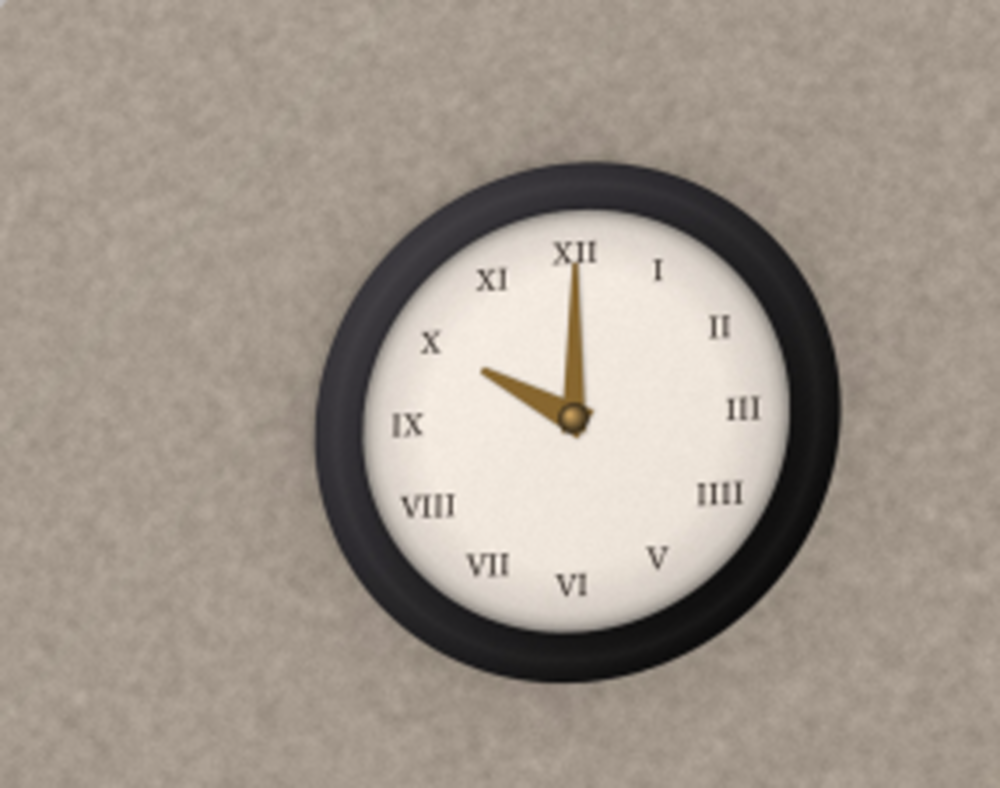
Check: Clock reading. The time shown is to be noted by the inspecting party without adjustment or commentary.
10:00
